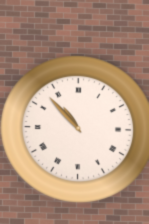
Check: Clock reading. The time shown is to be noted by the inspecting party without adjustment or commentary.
10:53
